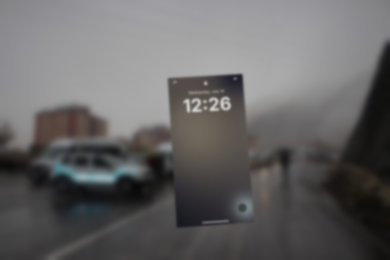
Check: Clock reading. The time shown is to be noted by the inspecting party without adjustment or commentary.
12:26
